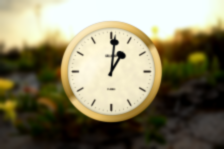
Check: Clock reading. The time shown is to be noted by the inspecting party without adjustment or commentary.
1:01
